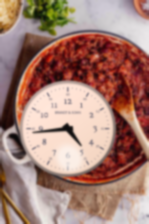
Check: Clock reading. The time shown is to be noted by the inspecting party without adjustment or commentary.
4:44
